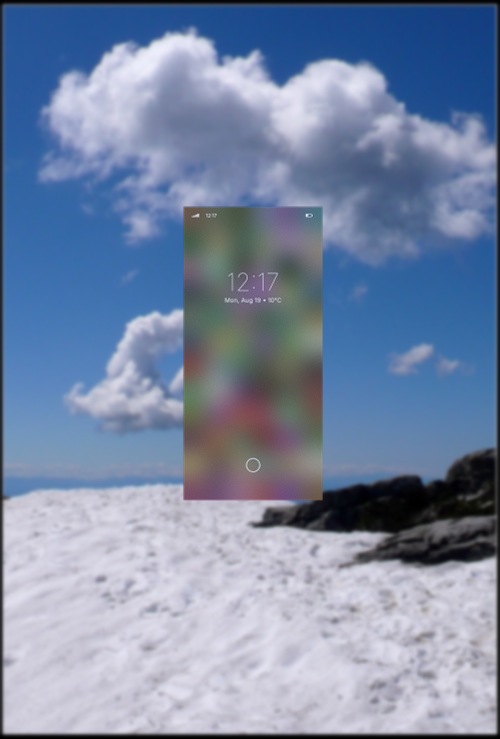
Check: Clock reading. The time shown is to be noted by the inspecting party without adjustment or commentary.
12:17
